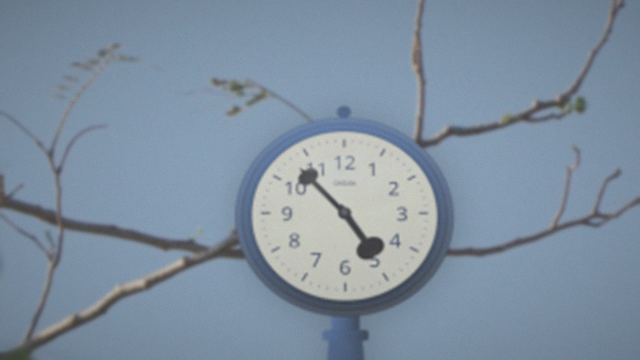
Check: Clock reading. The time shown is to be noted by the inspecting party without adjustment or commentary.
4:53
